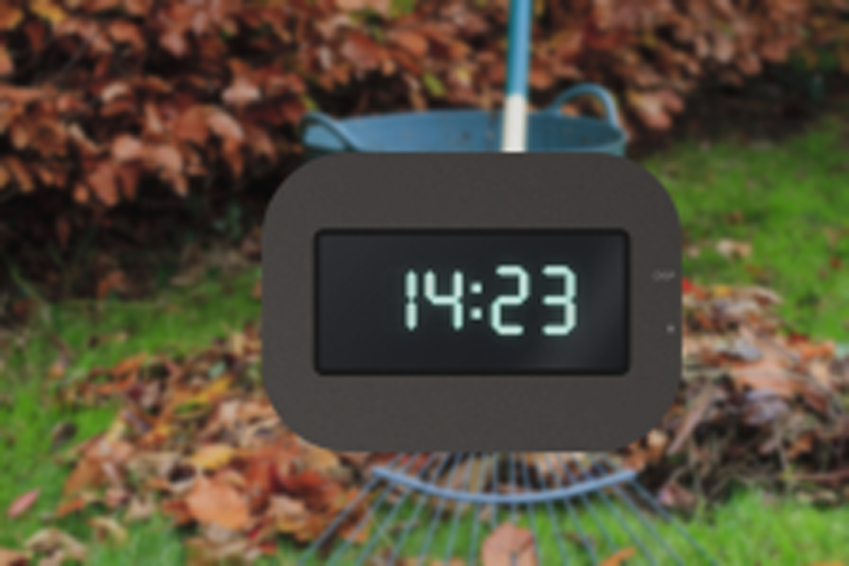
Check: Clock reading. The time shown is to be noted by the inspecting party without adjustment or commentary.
14:23
